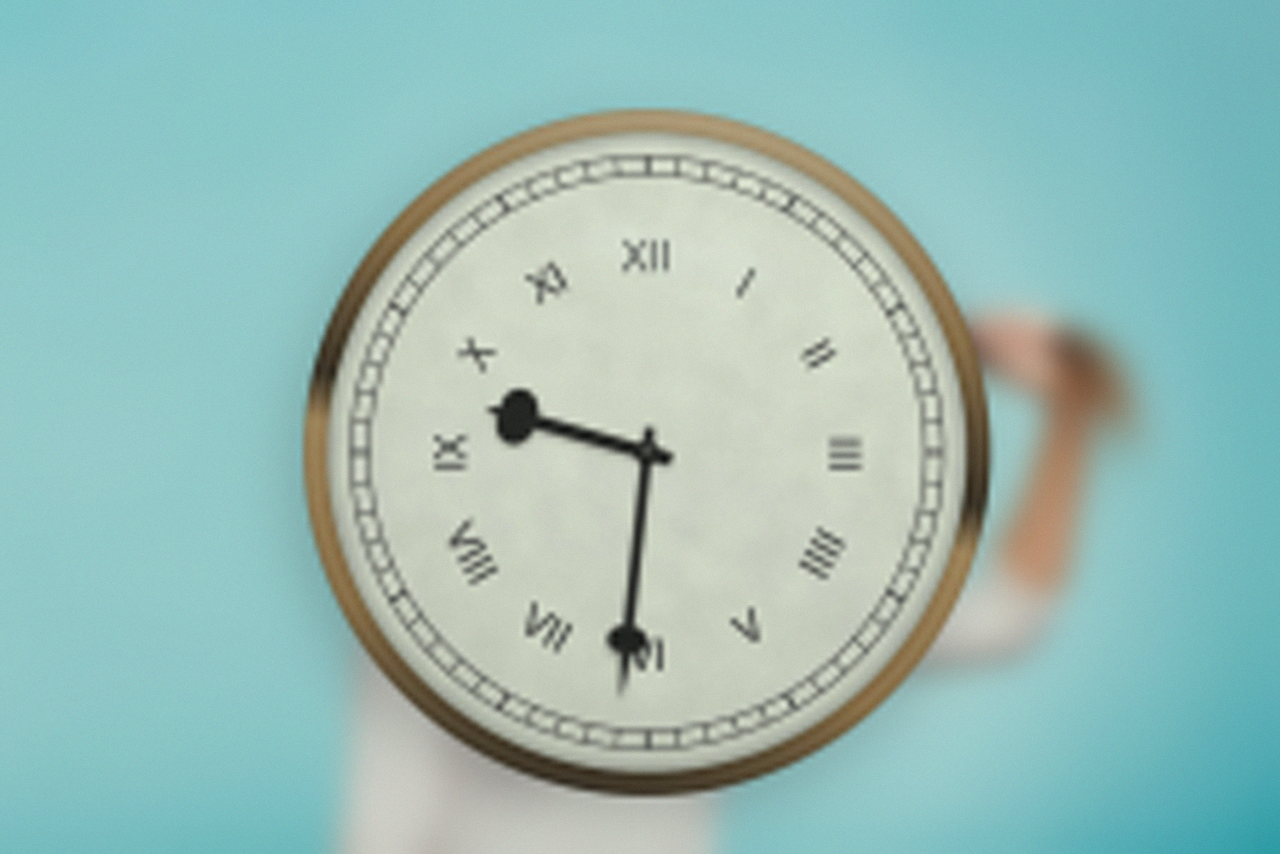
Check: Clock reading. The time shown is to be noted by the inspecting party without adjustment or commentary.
9:31
